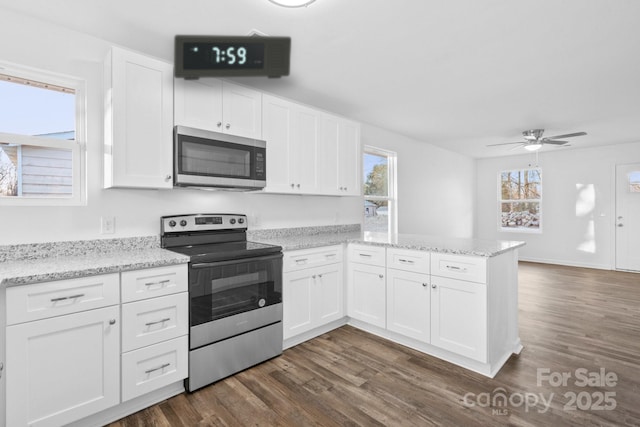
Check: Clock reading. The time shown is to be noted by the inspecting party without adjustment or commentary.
7:59
